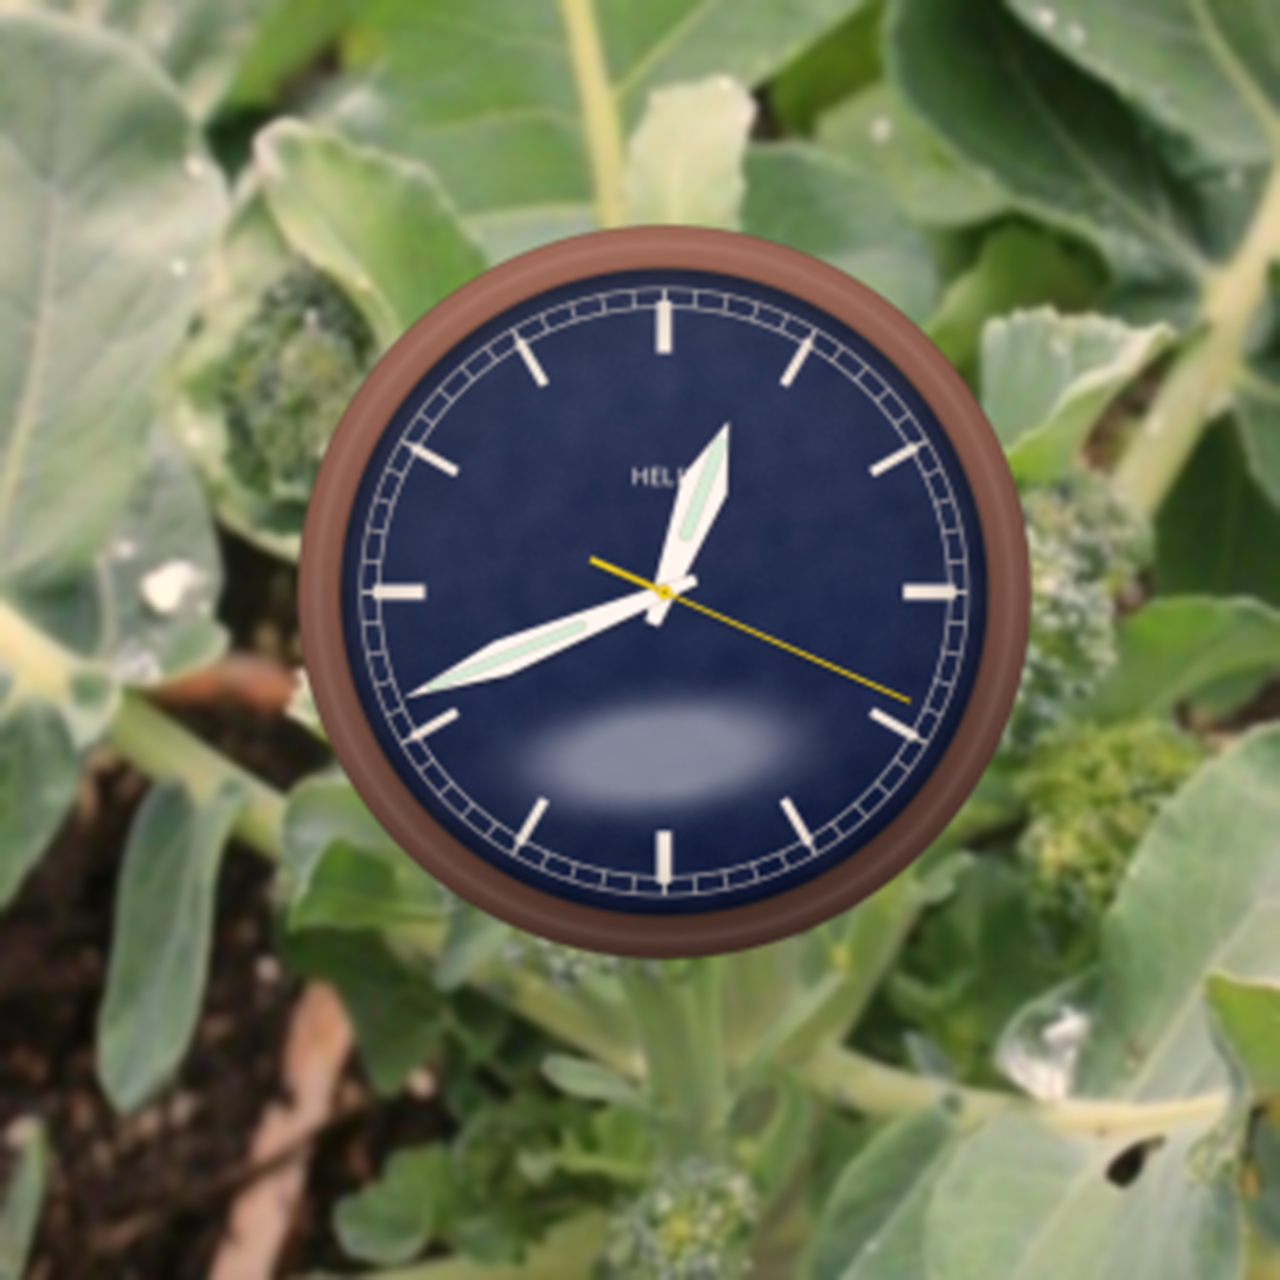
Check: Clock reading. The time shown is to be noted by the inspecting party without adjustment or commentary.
12:41:19
